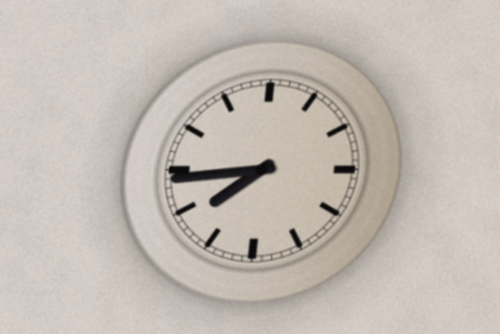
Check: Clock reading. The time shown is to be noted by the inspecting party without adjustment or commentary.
7:44
